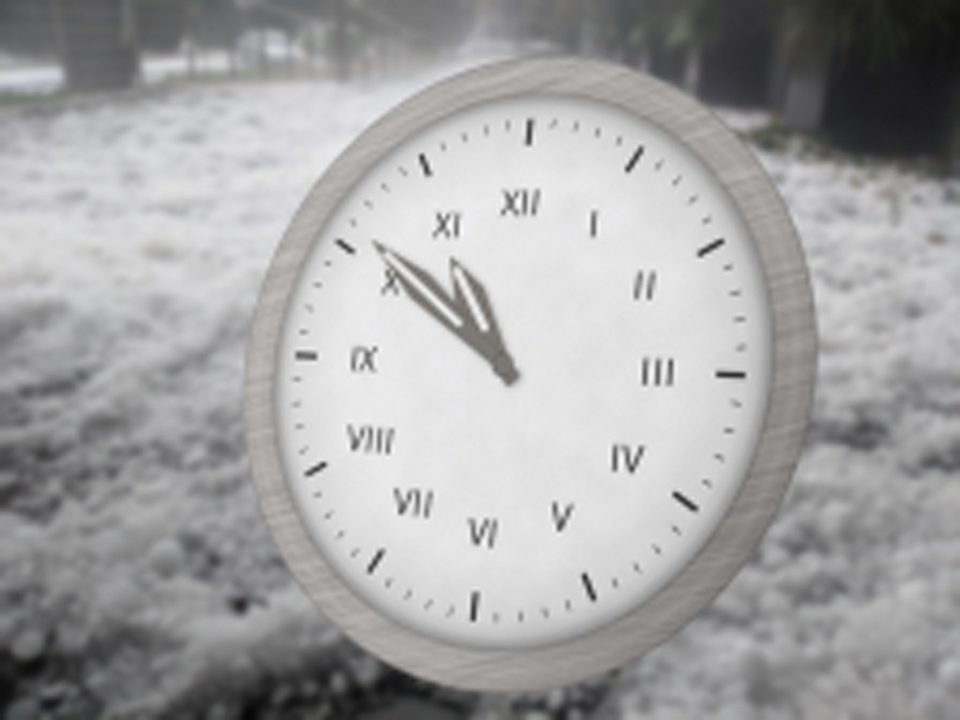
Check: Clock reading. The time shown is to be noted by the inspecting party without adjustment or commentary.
10:51
